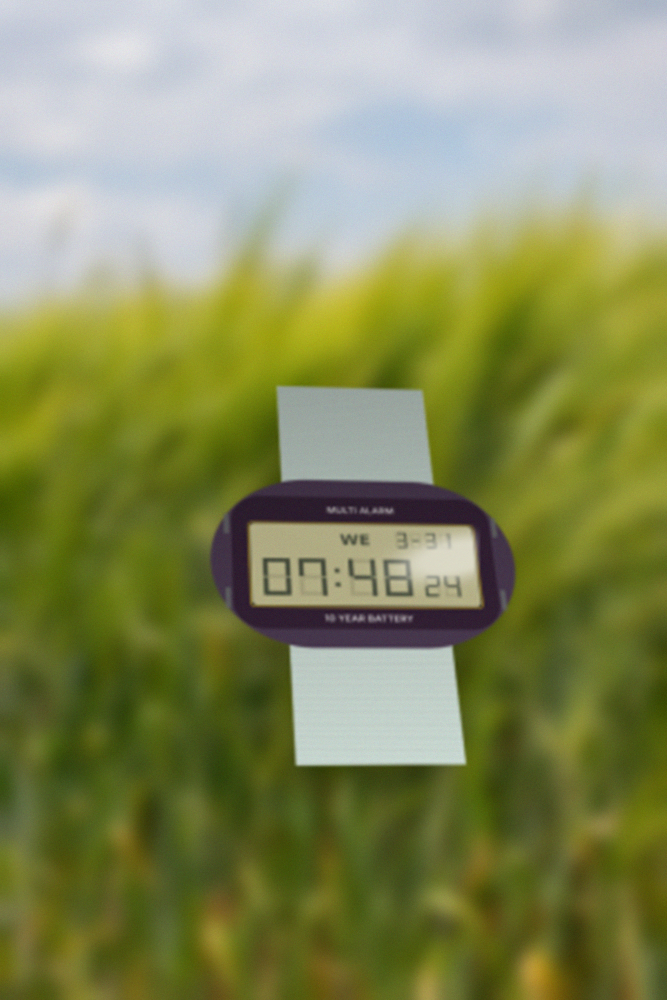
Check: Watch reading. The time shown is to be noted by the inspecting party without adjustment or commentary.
7:48:24
